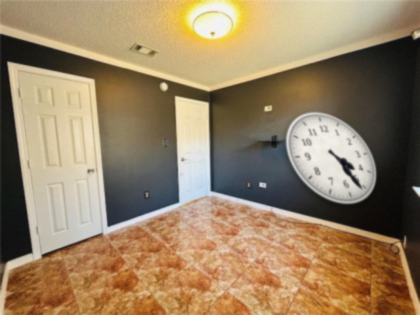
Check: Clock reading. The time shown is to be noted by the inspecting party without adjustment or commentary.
4:26
